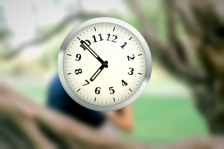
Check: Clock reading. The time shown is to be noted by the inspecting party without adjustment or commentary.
6:50
